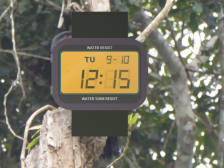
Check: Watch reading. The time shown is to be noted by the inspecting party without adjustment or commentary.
12:15
